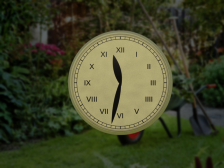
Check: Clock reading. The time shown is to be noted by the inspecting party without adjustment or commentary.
11:32
